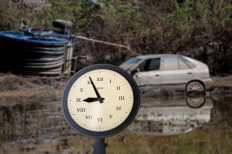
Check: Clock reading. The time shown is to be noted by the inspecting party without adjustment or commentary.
8:56
